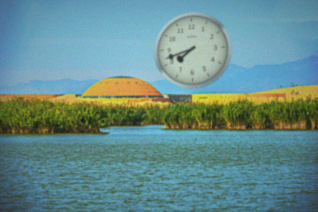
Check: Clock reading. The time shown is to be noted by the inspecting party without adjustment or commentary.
7:42
